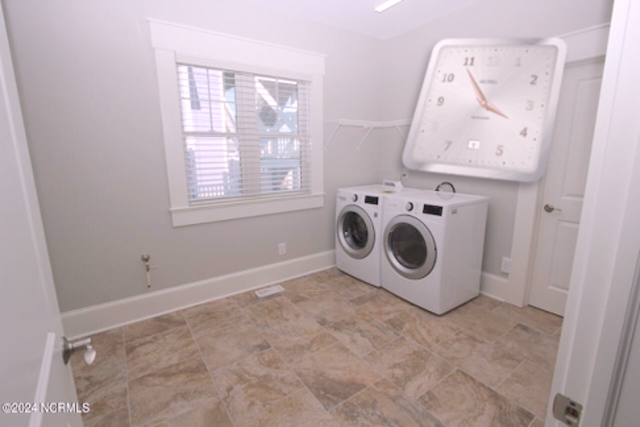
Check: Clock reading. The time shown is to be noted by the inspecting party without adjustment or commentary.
3:54
